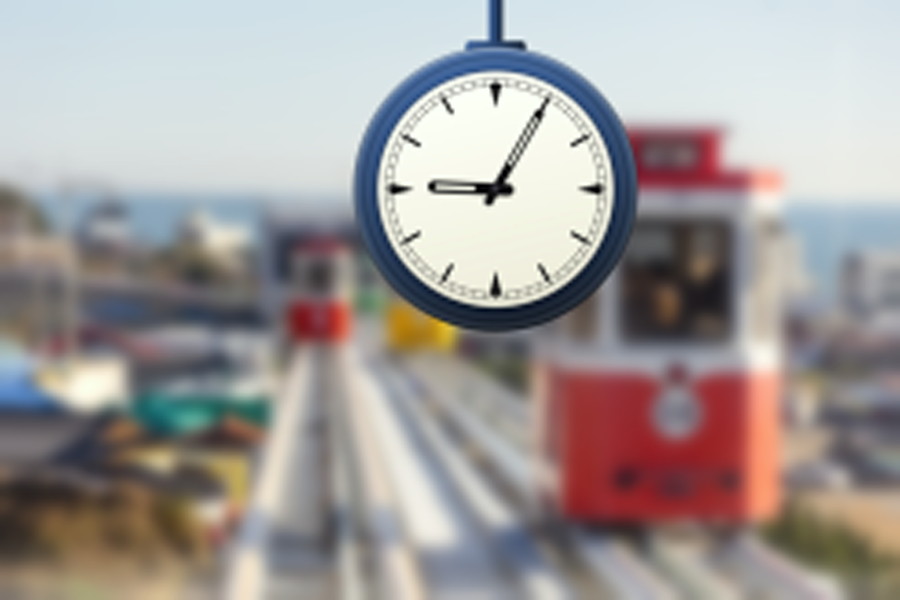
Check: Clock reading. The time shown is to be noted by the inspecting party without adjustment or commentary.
9:05
